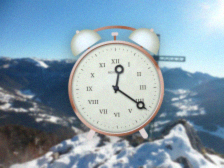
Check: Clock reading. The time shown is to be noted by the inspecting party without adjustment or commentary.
12:21
